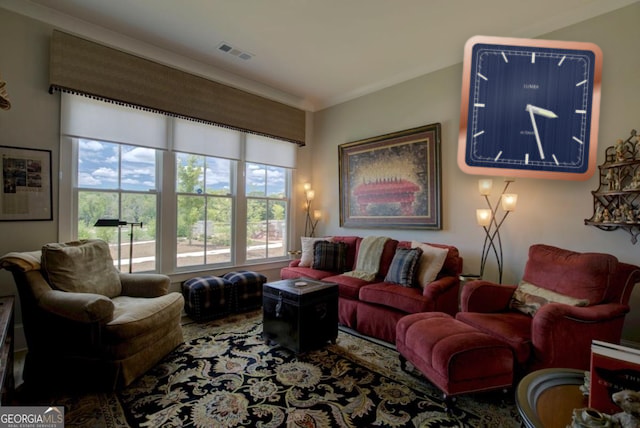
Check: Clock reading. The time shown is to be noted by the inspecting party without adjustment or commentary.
3:27
